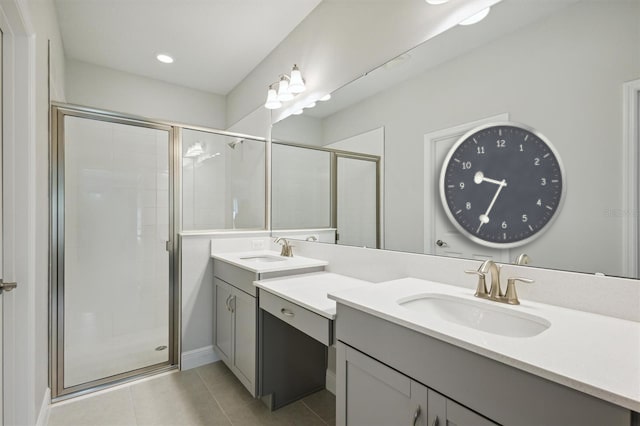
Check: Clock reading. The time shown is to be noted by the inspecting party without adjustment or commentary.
9:35
